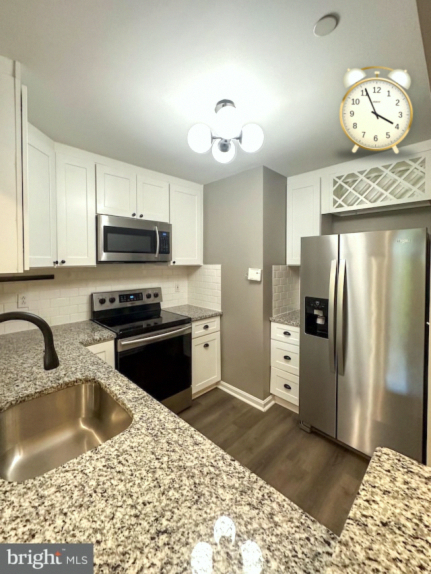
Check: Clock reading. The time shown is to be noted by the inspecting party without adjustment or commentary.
3:56
